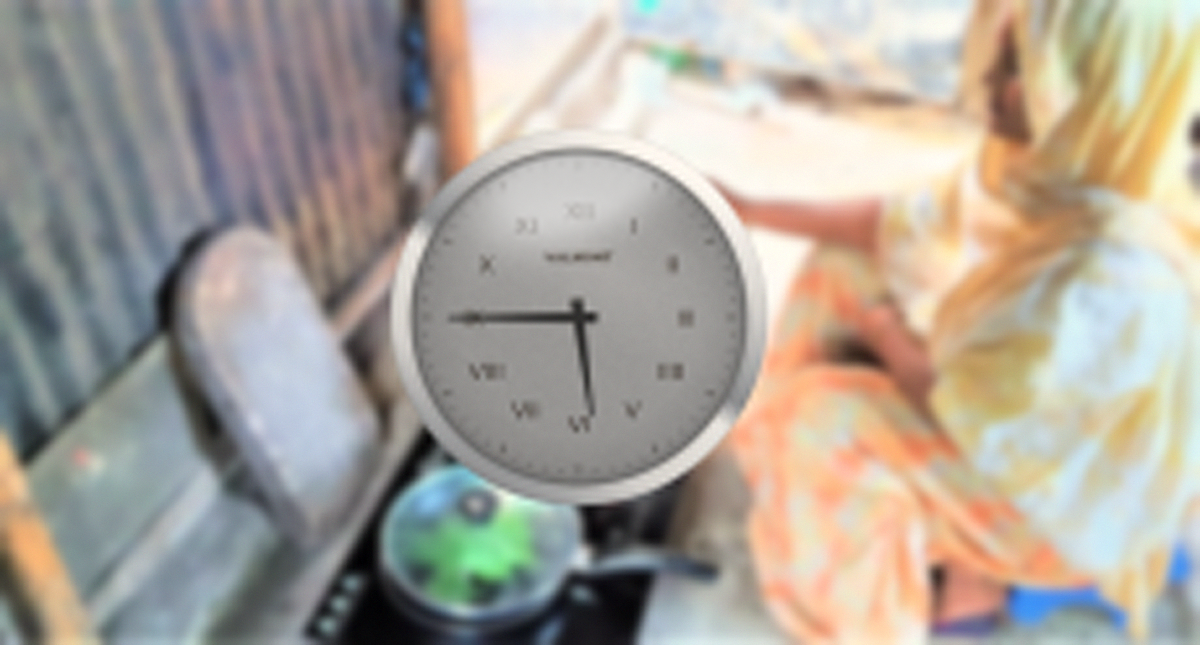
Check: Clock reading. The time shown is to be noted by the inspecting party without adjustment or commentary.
5:45
